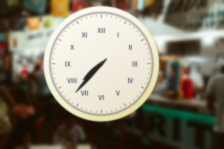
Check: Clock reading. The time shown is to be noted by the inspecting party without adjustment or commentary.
7:37
